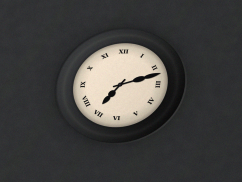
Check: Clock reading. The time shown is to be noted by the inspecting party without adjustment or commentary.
7:12
